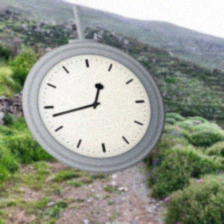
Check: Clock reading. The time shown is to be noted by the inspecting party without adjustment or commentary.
12:43
